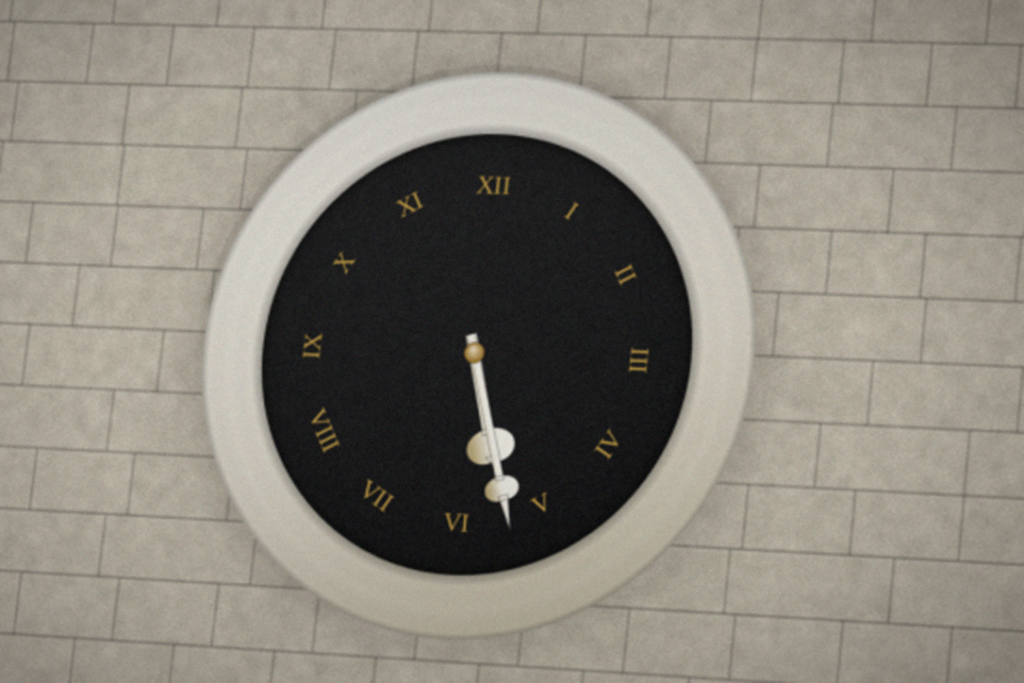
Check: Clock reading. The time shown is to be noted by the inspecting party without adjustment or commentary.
5:27
